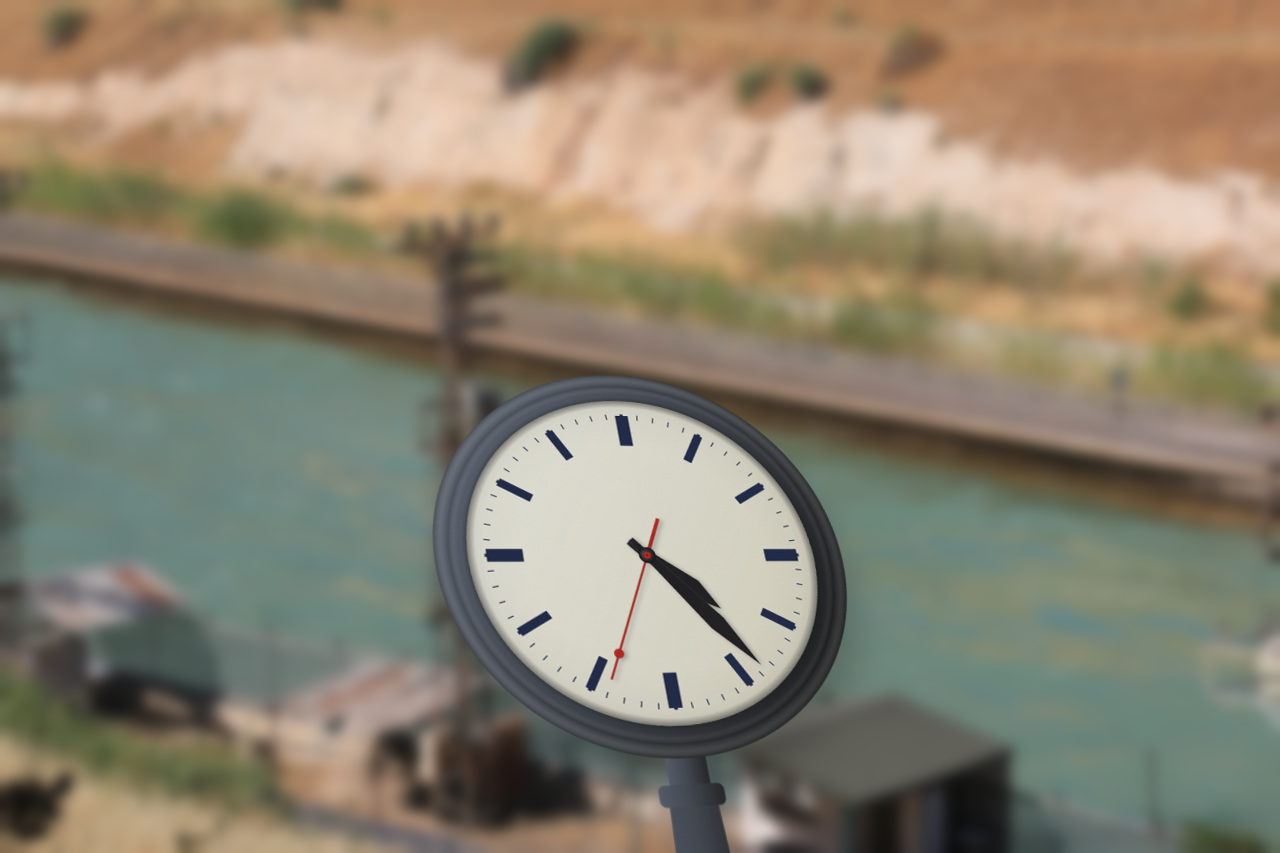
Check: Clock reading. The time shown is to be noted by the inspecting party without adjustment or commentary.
4:23:34
